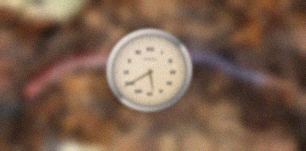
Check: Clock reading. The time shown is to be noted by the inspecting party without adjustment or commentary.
5:40
